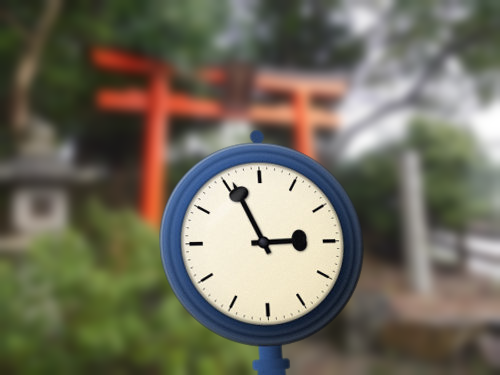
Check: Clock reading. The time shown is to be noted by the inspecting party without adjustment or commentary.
2:56
